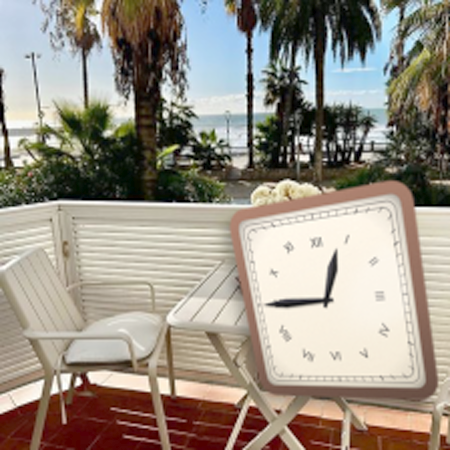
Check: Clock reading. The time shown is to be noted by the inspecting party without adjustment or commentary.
12:45
